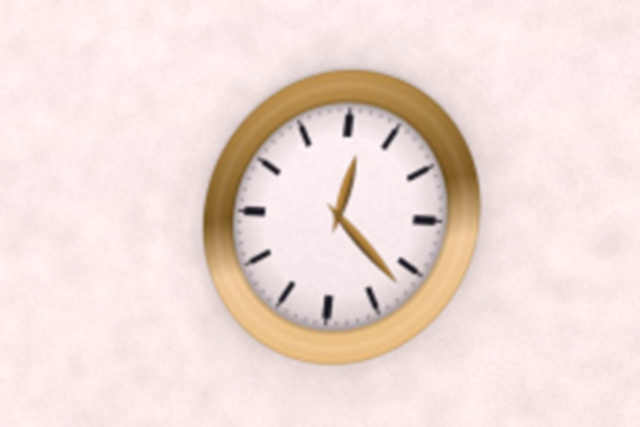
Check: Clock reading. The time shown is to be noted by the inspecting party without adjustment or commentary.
12:22
